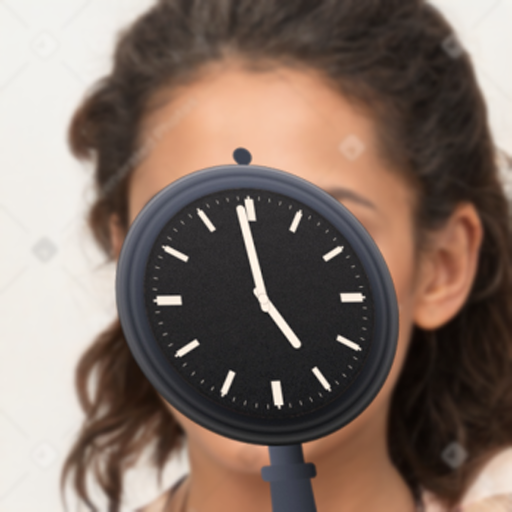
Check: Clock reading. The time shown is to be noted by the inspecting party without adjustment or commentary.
4:59
